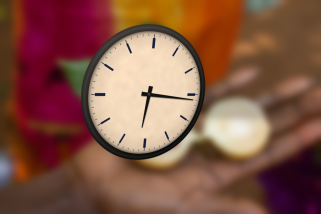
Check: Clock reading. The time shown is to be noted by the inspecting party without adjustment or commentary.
6:16
